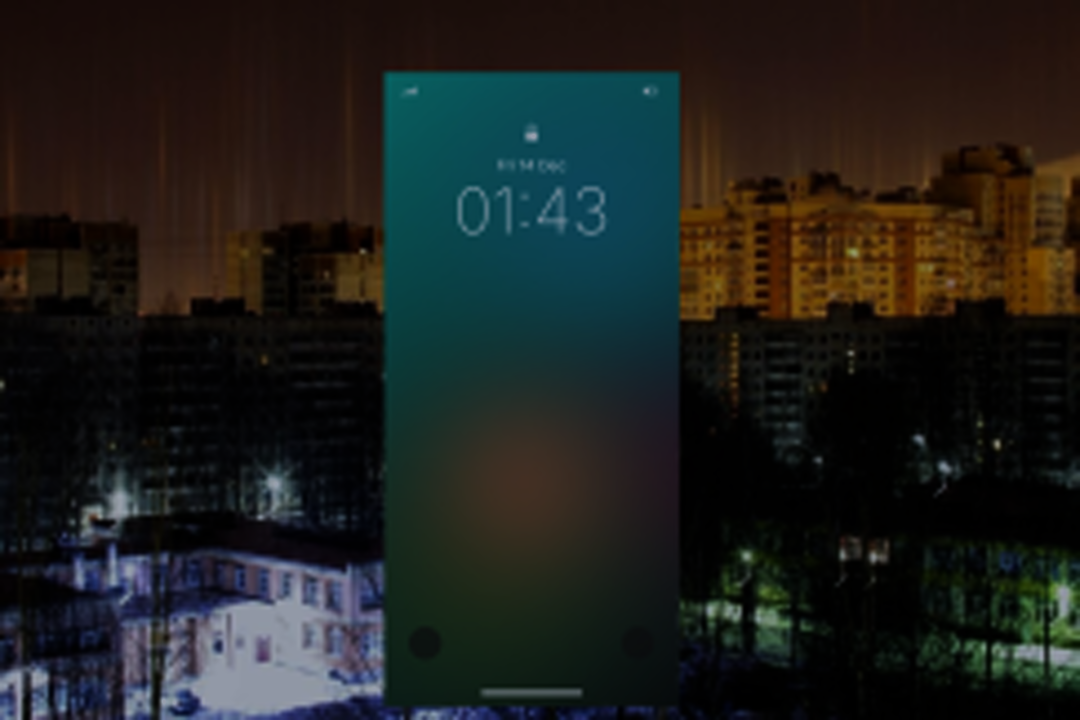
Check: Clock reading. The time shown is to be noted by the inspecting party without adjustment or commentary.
1:43
